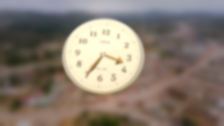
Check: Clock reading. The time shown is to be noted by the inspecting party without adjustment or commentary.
3:35
